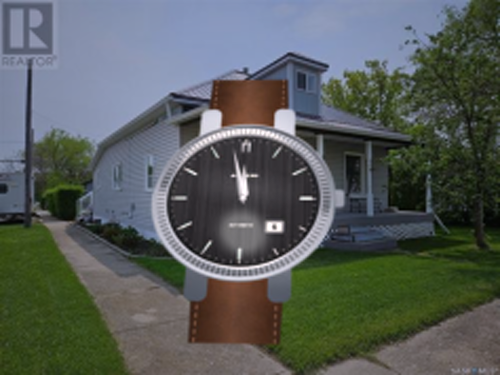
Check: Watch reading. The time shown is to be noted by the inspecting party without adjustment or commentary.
11:58
